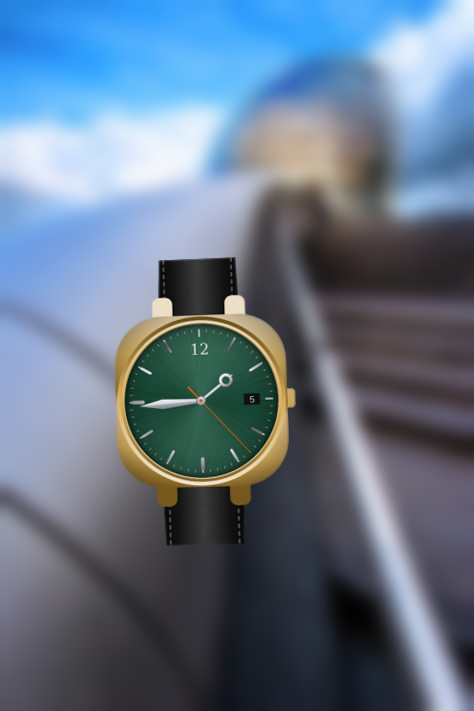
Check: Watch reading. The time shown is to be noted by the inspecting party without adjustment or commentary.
1:44:23
